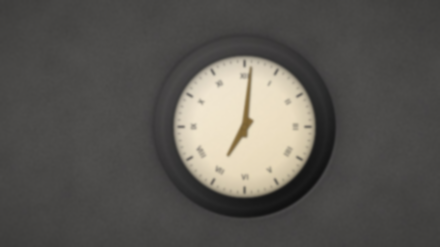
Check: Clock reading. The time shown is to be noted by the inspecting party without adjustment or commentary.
7:01
